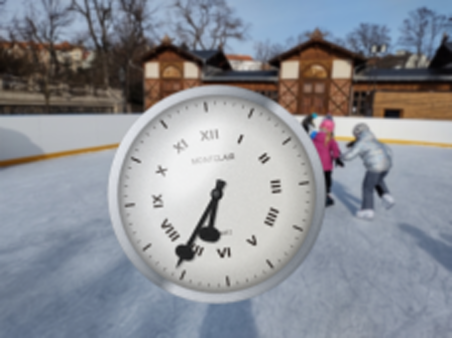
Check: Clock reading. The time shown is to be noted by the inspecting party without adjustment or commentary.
6:36
